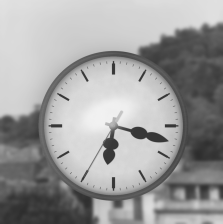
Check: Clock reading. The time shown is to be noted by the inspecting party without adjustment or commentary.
6:17:35
